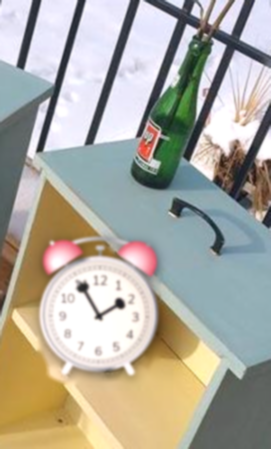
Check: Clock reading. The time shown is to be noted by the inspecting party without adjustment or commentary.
1:55
